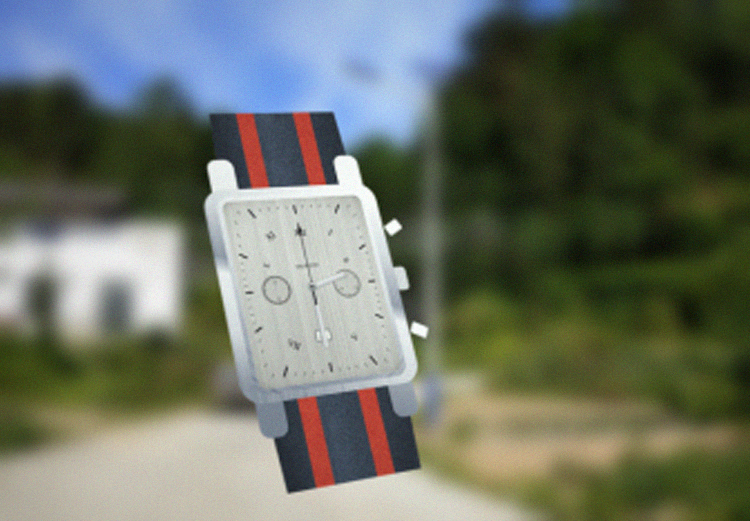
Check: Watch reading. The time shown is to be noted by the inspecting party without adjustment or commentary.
2:30
